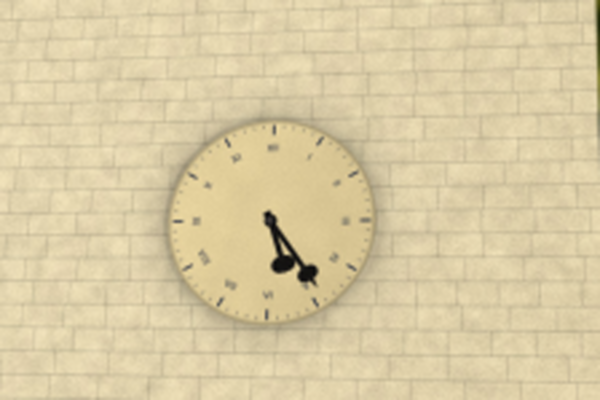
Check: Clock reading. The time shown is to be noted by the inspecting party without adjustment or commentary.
5:24
